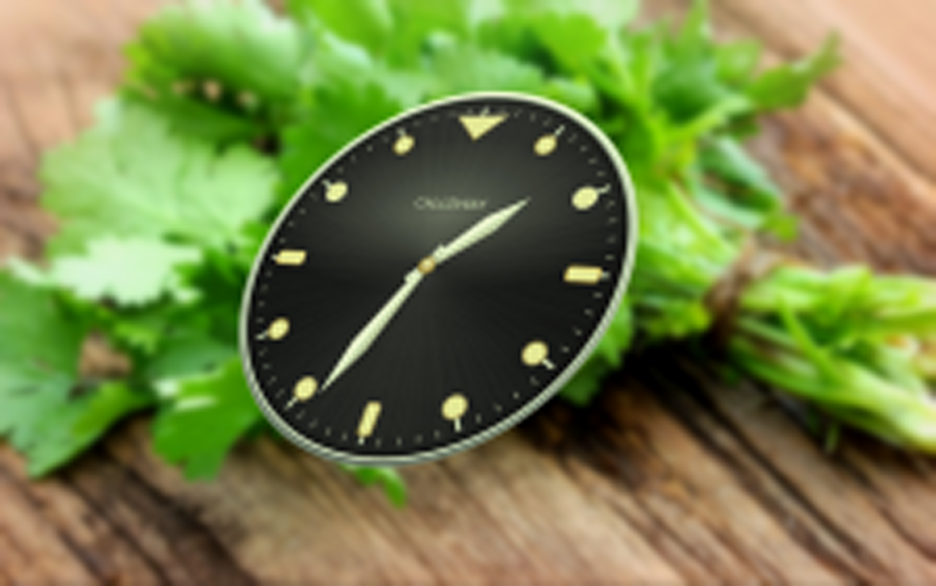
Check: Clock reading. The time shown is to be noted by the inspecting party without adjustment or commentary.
1:34
